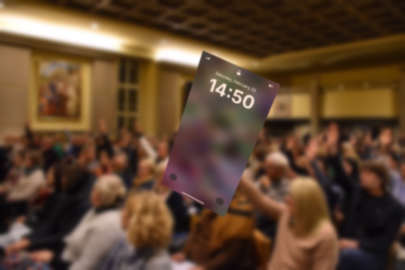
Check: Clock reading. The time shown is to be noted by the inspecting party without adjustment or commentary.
14:50
